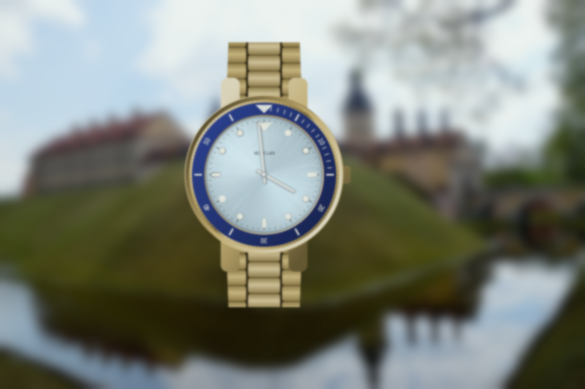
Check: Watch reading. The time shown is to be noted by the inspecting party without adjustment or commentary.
3:59
